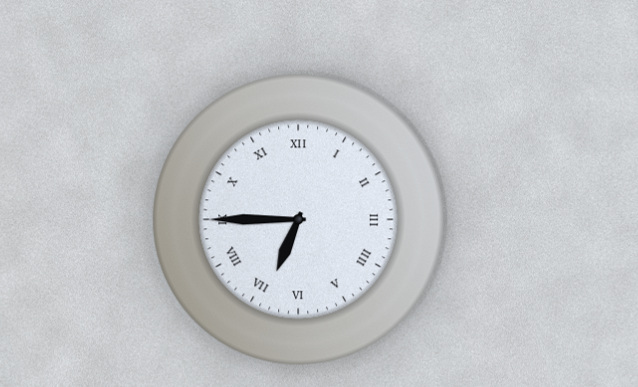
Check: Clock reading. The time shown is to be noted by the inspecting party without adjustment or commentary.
6:45
